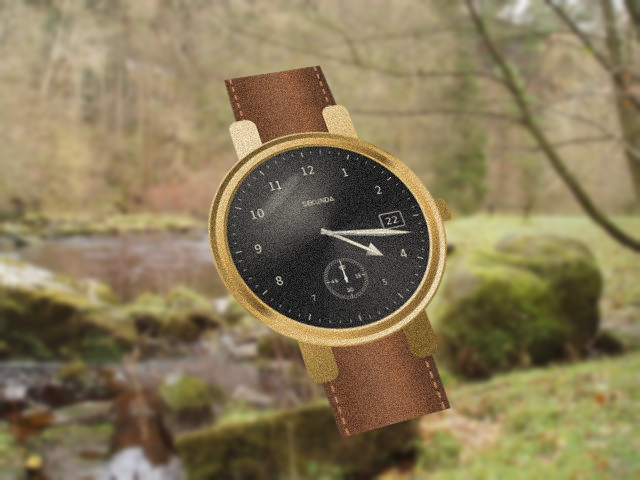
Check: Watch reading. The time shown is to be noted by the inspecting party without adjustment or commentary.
4:17
